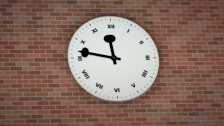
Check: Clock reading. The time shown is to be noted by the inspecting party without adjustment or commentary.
11:47
